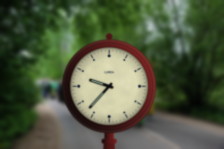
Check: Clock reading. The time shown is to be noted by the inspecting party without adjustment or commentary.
9:37
